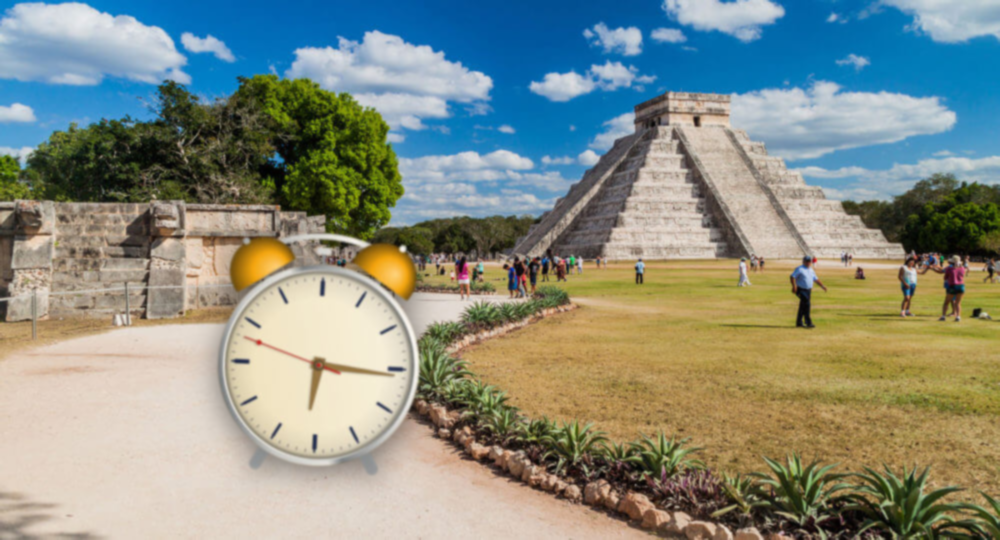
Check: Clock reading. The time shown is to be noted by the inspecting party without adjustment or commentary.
6:15:48
